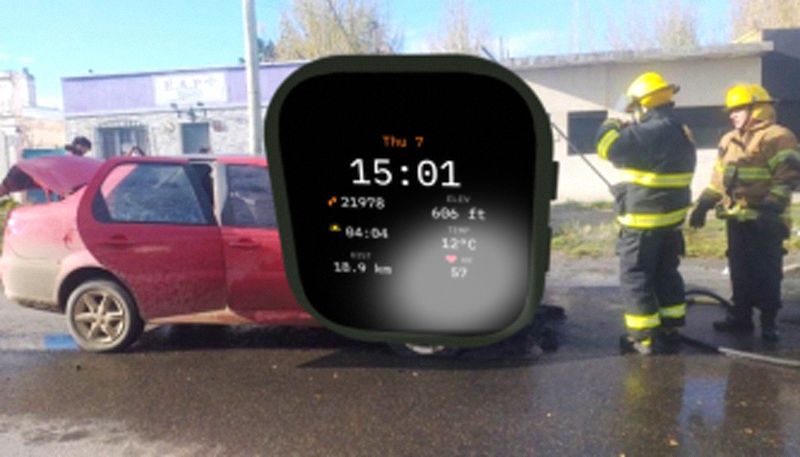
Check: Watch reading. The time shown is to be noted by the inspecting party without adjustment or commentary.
15:01
